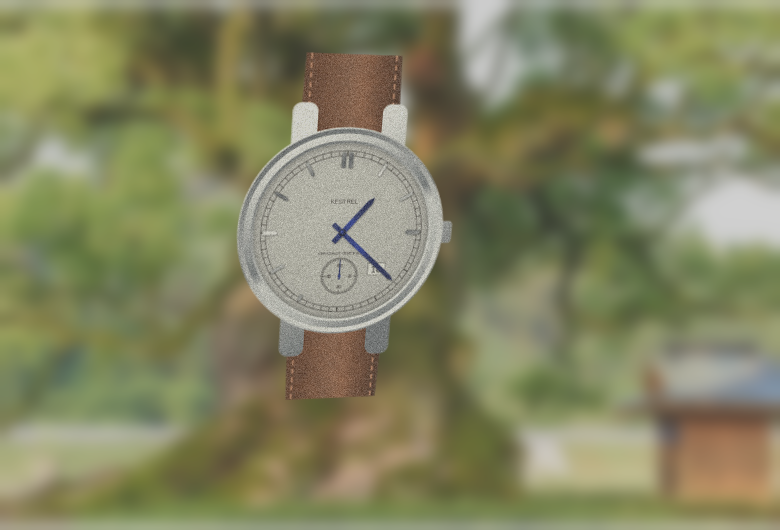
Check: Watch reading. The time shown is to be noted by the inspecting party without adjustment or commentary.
1:22
